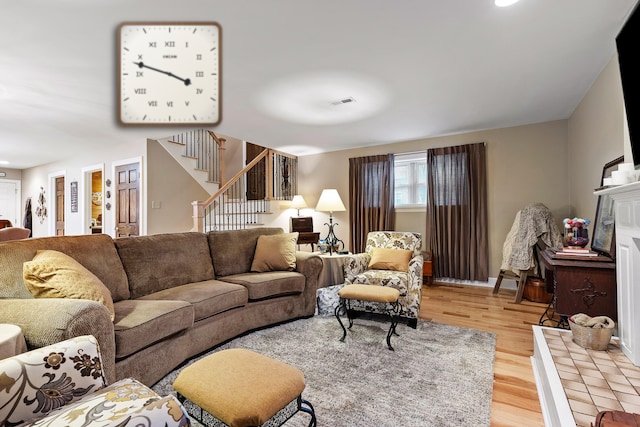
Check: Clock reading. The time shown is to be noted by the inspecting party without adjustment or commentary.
3:48
